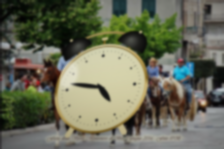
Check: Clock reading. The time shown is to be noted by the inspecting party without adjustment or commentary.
4:47
